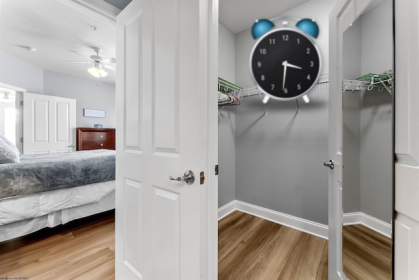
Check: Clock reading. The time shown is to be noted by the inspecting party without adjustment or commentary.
3:31
